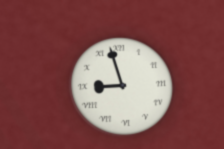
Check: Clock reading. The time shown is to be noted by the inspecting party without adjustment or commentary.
8:58
